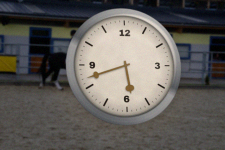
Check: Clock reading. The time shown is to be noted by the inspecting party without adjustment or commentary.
5:42
